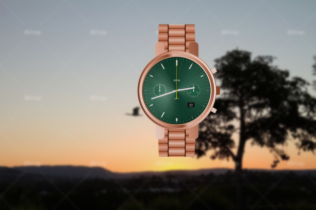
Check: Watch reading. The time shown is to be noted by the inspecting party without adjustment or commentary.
2:42
